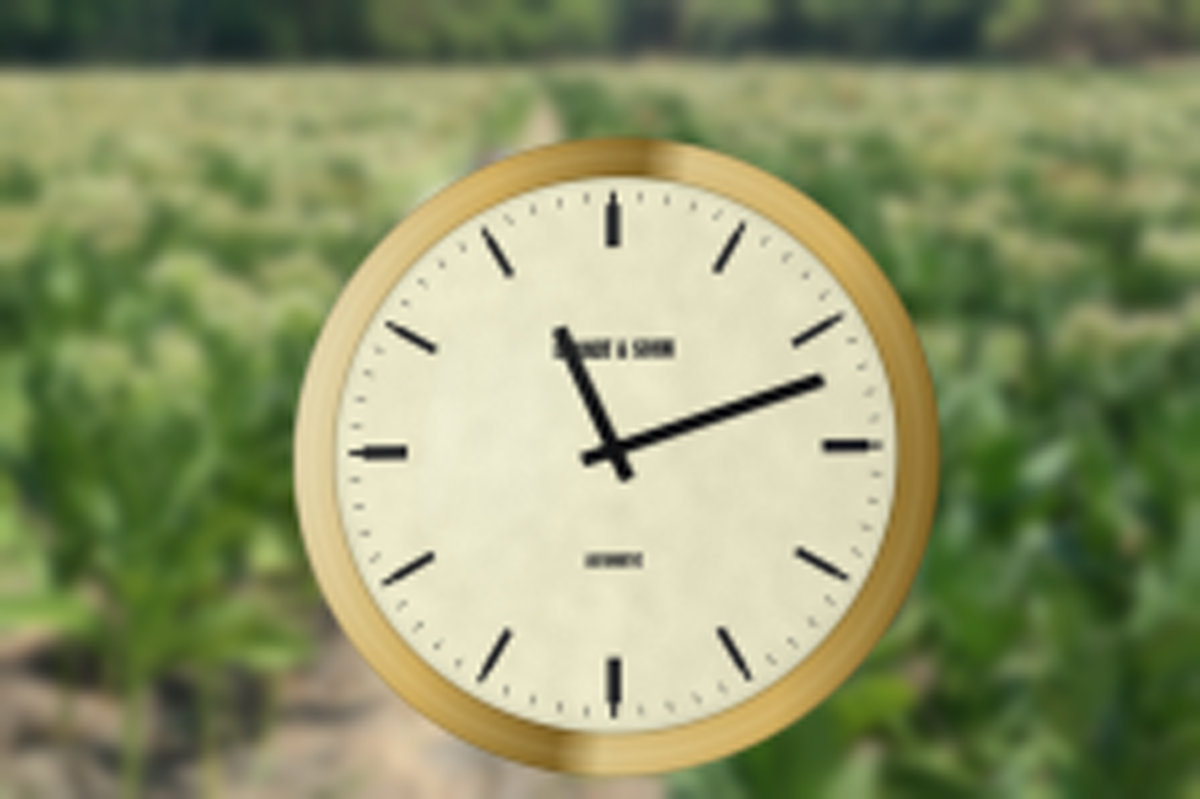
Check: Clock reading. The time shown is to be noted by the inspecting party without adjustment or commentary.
11:12
